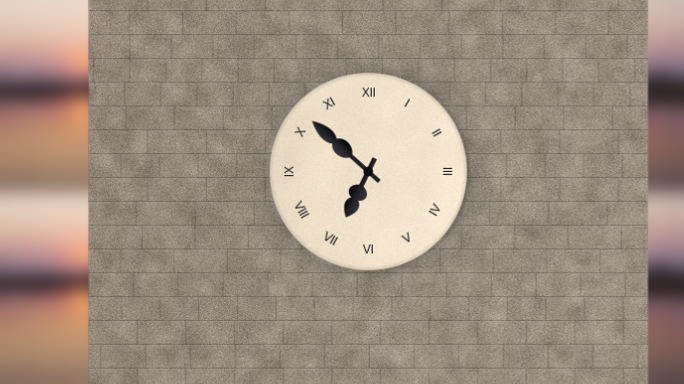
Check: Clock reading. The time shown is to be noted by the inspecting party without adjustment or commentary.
6:52
